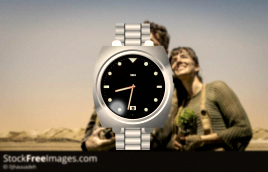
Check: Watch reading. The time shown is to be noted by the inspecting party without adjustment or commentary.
8:32
